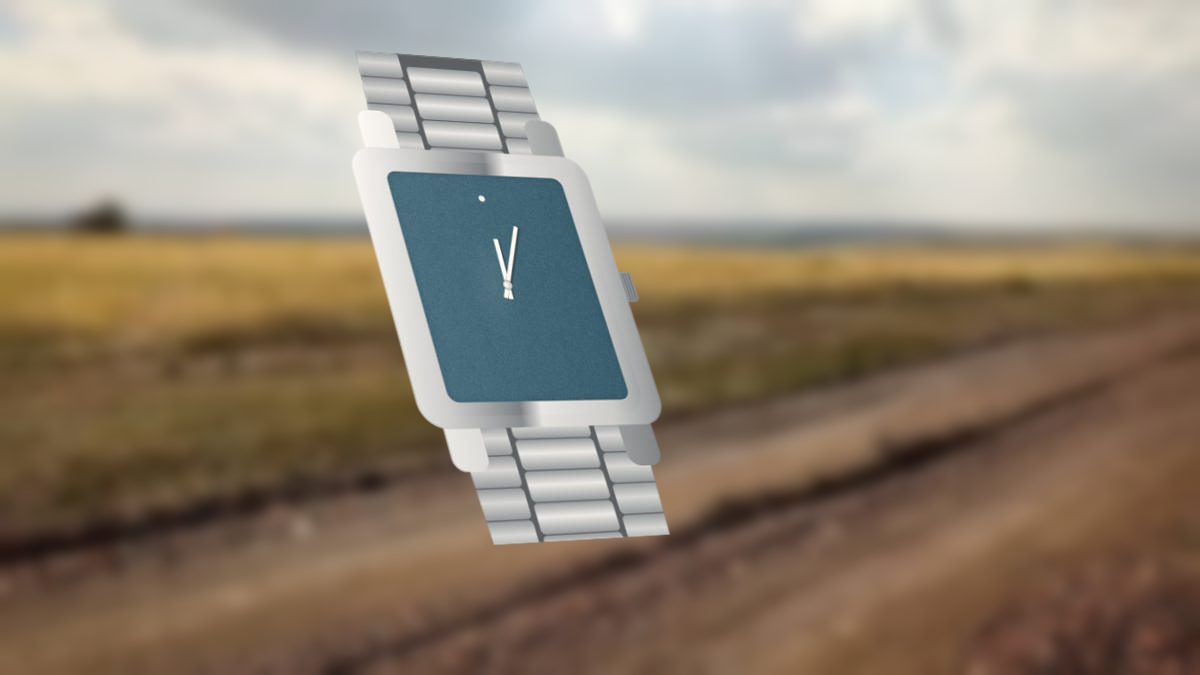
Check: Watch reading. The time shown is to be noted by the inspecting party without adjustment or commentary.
12:04
